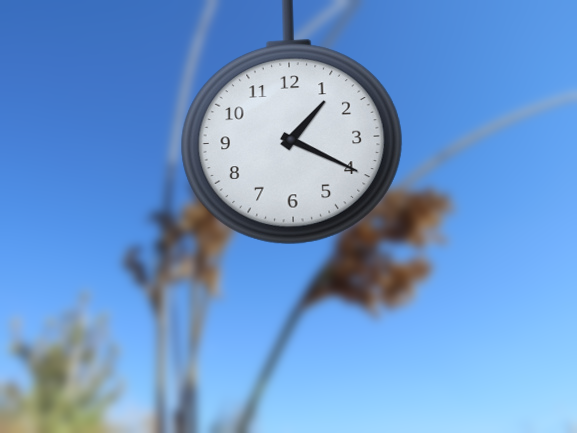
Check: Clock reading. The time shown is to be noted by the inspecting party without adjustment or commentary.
1:20
